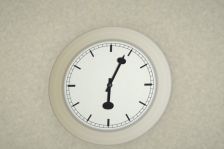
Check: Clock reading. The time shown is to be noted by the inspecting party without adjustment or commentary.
6:04
